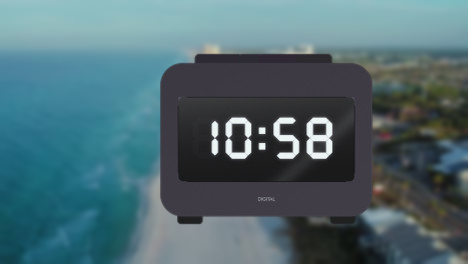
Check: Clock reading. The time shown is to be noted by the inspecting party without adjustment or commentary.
10:58
